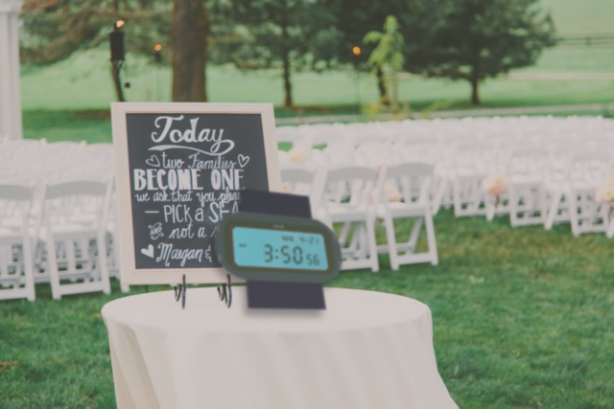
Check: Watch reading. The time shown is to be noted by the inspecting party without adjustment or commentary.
3:50:56
